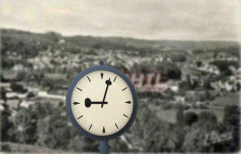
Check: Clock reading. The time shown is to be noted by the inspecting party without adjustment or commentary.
9:03
